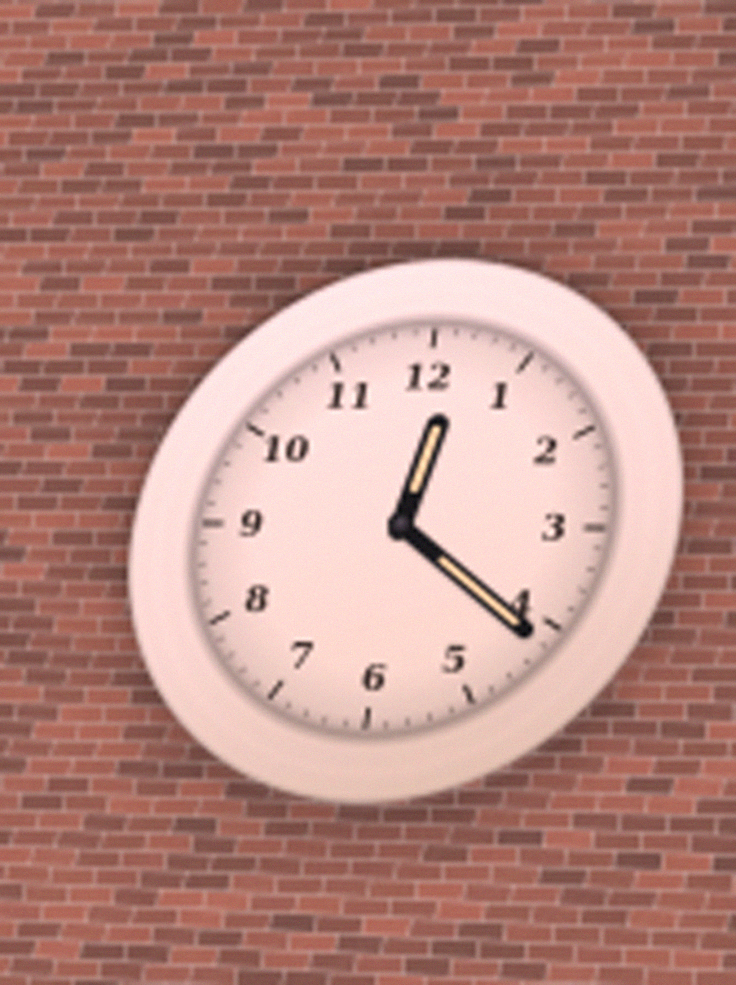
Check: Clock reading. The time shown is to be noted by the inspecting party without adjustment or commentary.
12:21
